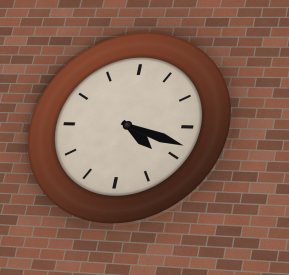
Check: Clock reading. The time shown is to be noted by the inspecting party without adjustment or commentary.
4:18
